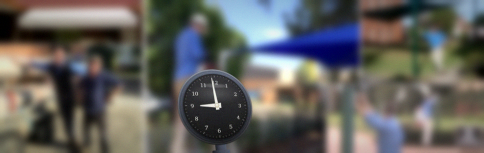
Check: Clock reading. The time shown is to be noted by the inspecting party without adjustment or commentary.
8:59
